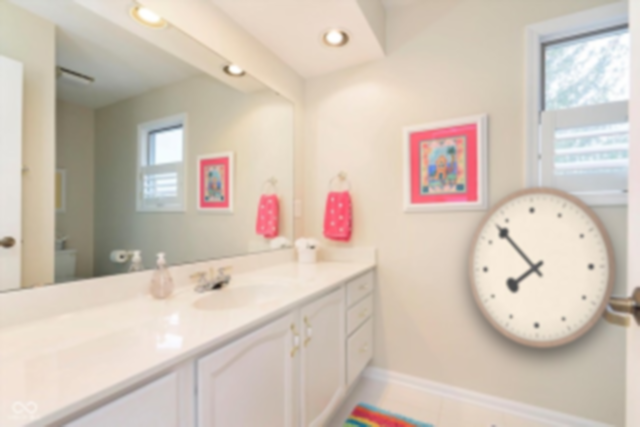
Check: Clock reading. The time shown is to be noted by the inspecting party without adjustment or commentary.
7:53
